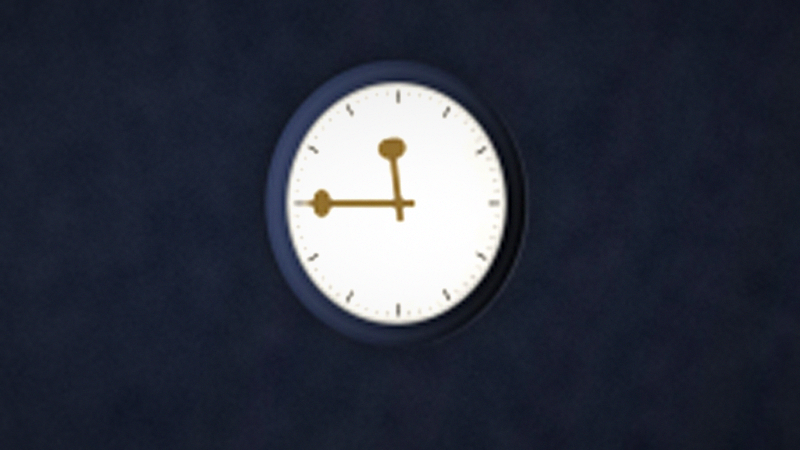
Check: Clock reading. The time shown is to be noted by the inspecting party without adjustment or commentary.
11:45
